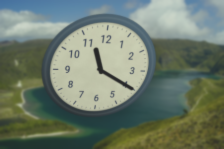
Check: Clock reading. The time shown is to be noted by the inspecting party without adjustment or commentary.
11:20
